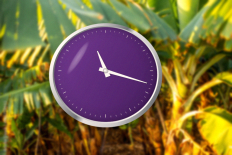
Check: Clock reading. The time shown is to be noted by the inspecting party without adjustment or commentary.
11:18
